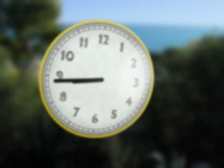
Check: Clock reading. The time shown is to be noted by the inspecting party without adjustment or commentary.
8:44
